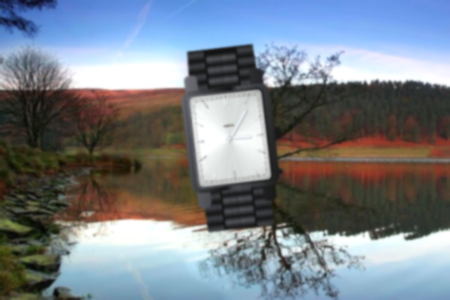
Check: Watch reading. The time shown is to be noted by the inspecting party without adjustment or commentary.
3:06
